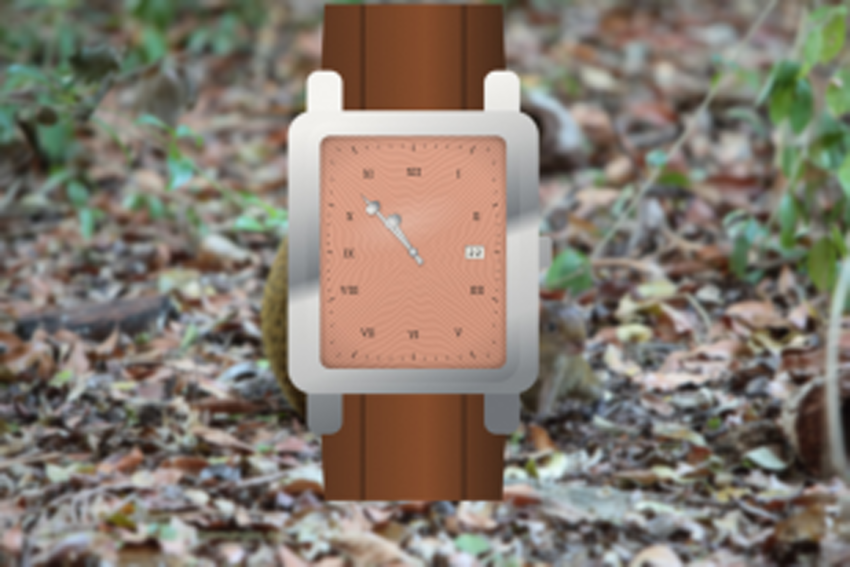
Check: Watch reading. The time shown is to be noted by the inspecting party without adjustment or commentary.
10:53
